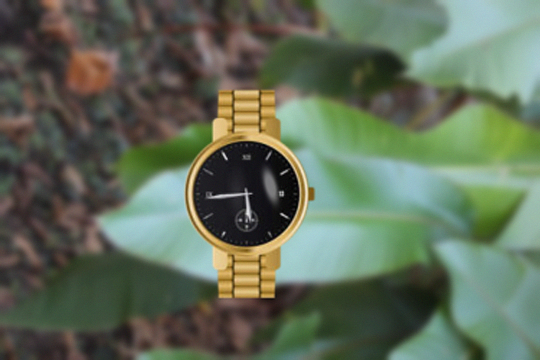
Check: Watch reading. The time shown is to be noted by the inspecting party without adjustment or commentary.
5:44
